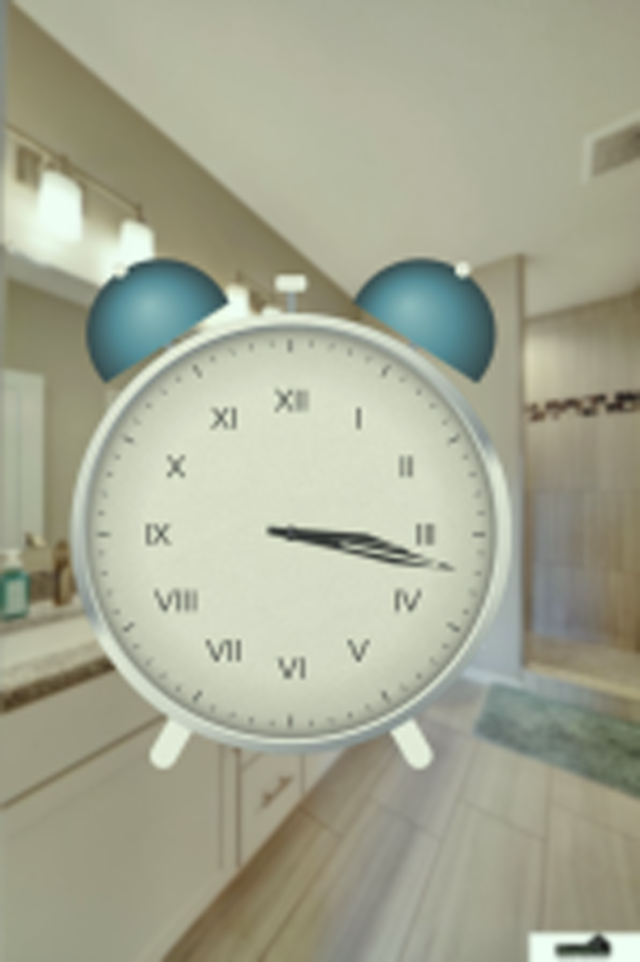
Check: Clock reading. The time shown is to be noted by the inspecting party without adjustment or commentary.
3:17
